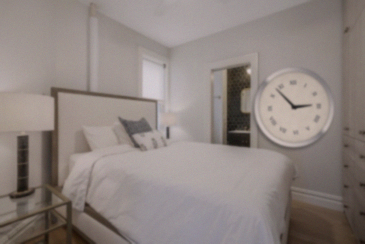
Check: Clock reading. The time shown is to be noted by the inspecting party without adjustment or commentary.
2:53
